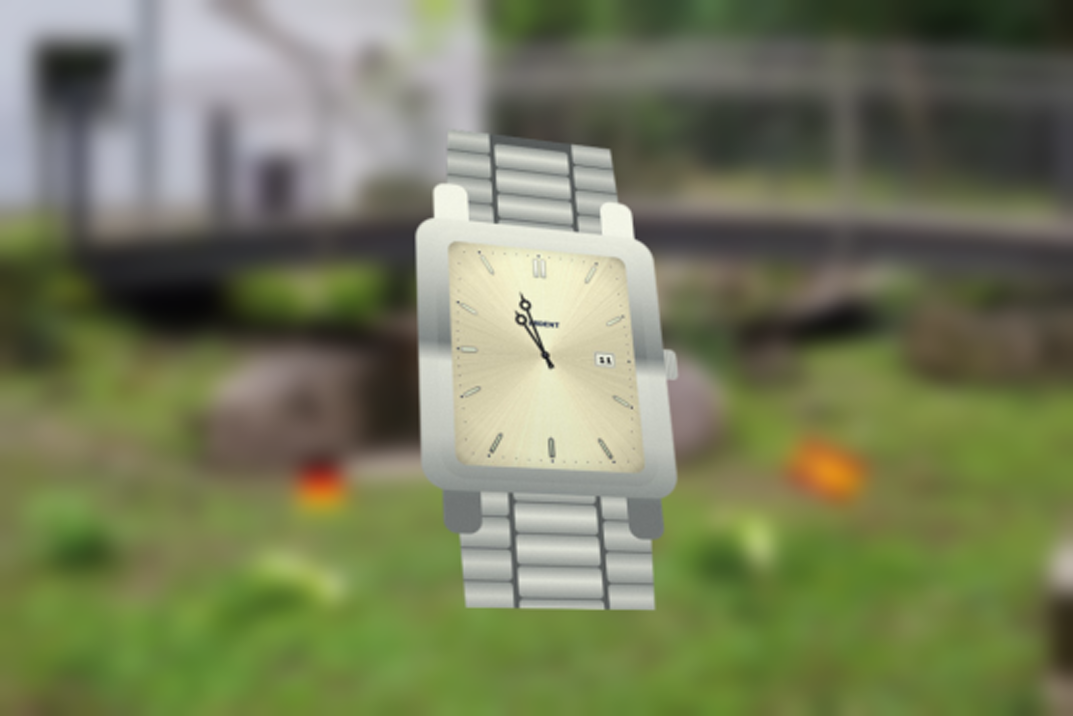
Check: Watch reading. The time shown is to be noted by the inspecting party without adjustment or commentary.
10:57
